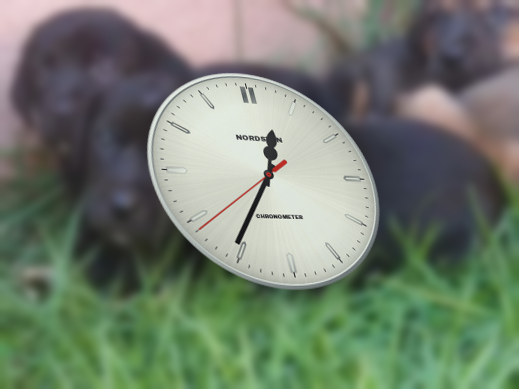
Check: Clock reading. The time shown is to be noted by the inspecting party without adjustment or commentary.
12:35:39
